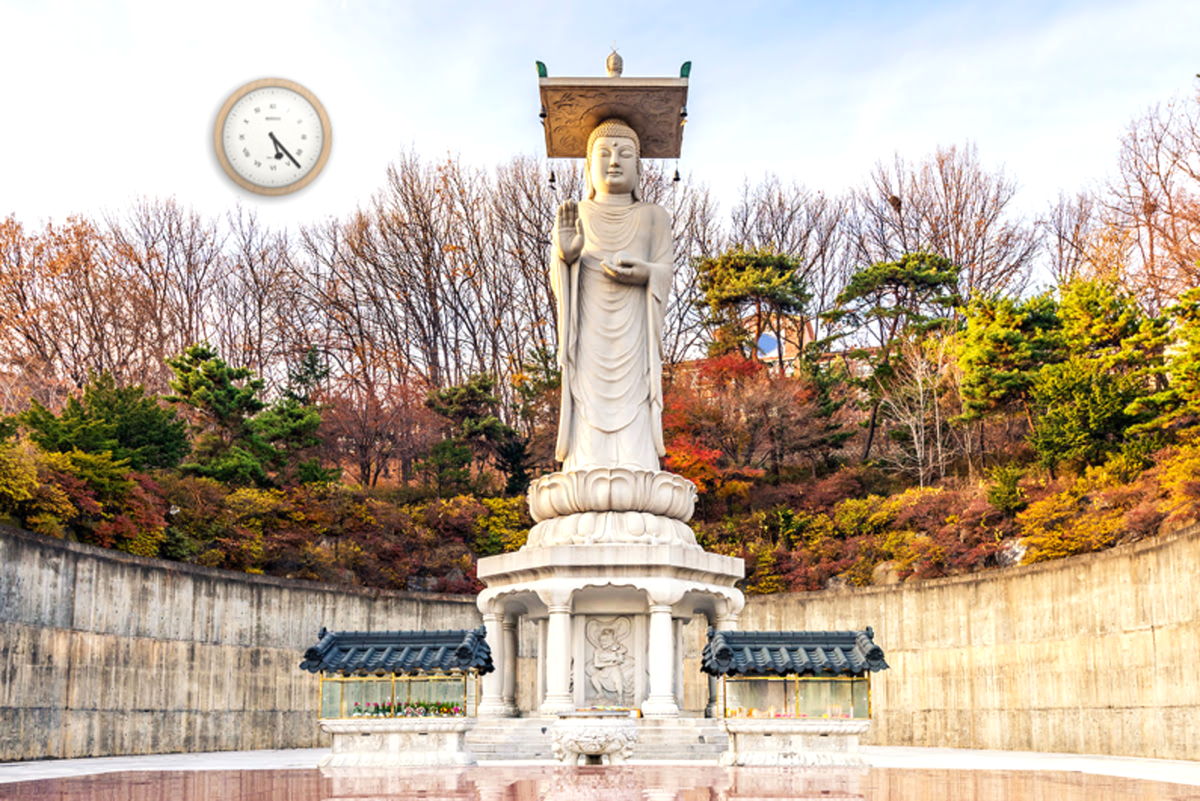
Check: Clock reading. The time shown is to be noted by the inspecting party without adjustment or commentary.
5:23
